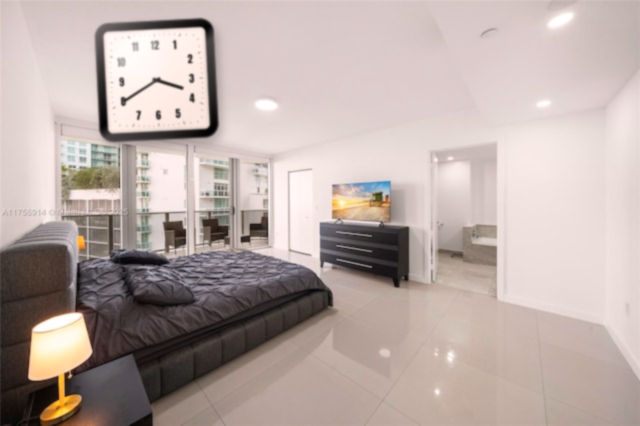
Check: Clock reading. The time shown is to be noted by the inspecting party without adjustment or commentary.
3:40
